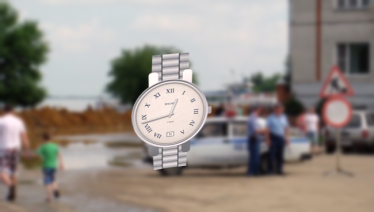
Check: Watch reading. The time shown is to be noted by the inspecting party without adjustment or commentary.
12:43
